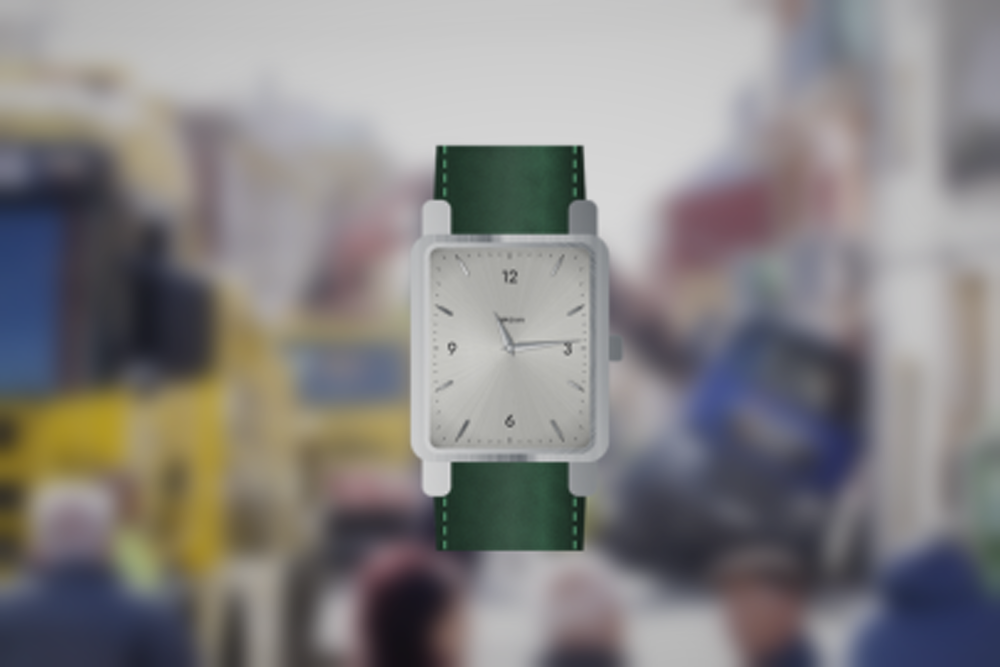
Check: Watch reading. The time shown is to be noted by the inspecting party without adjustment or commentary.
11:14
